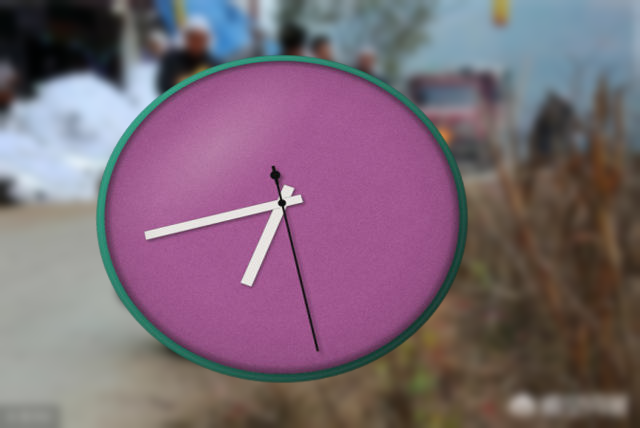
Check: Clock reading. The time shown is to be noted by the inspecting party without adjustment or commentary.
6:42:28
